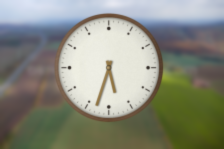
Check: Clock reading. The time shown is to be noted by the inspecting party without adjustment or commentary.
5:33
